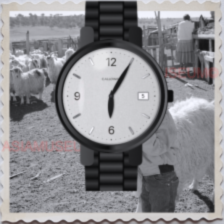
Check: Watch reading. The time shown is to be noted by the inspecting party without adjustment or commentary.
6:05
